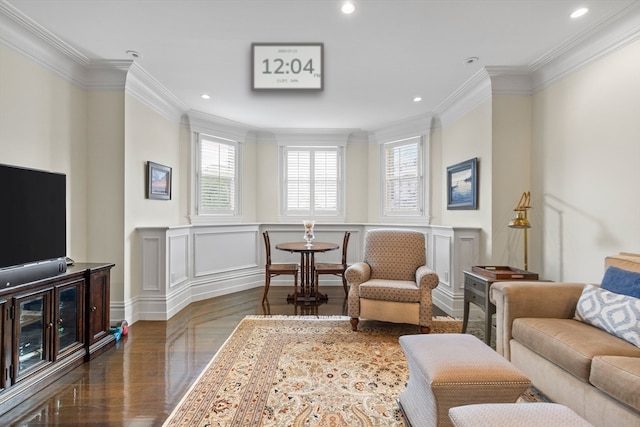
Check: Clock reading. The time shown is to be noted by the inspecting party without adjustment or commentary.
12:04
